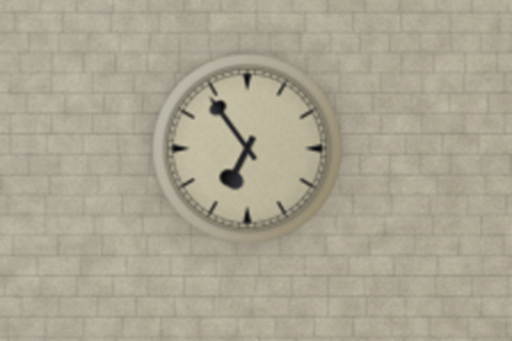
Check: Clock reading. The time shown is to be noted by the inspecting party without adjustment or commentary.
6:54
